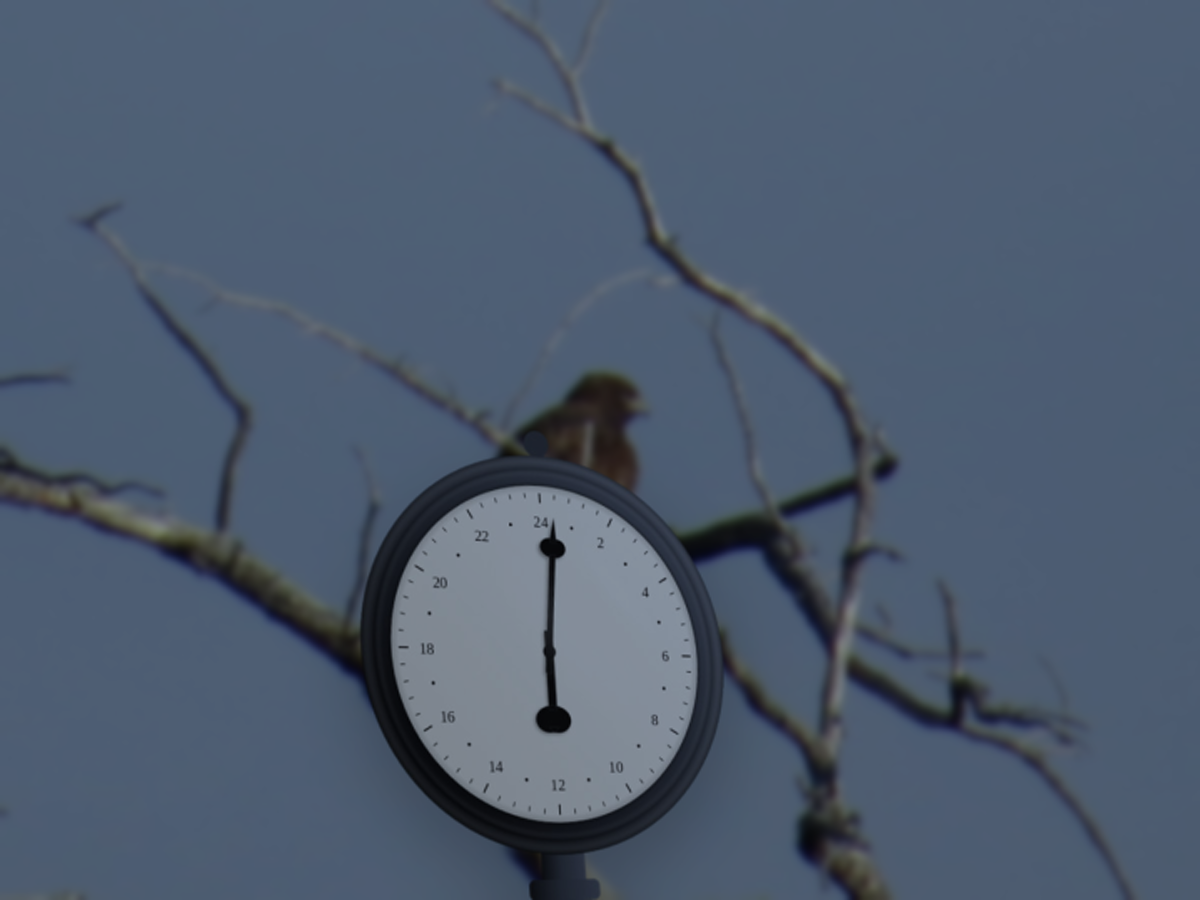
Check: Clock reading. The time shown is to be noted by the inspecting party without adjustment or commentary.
12:01
